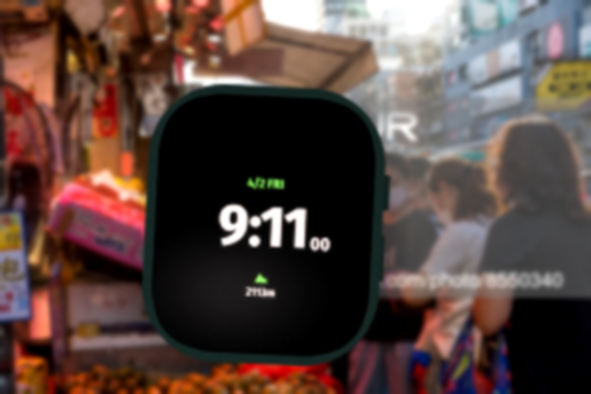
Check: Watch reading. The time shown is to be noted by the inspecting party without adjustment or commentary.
9:11
